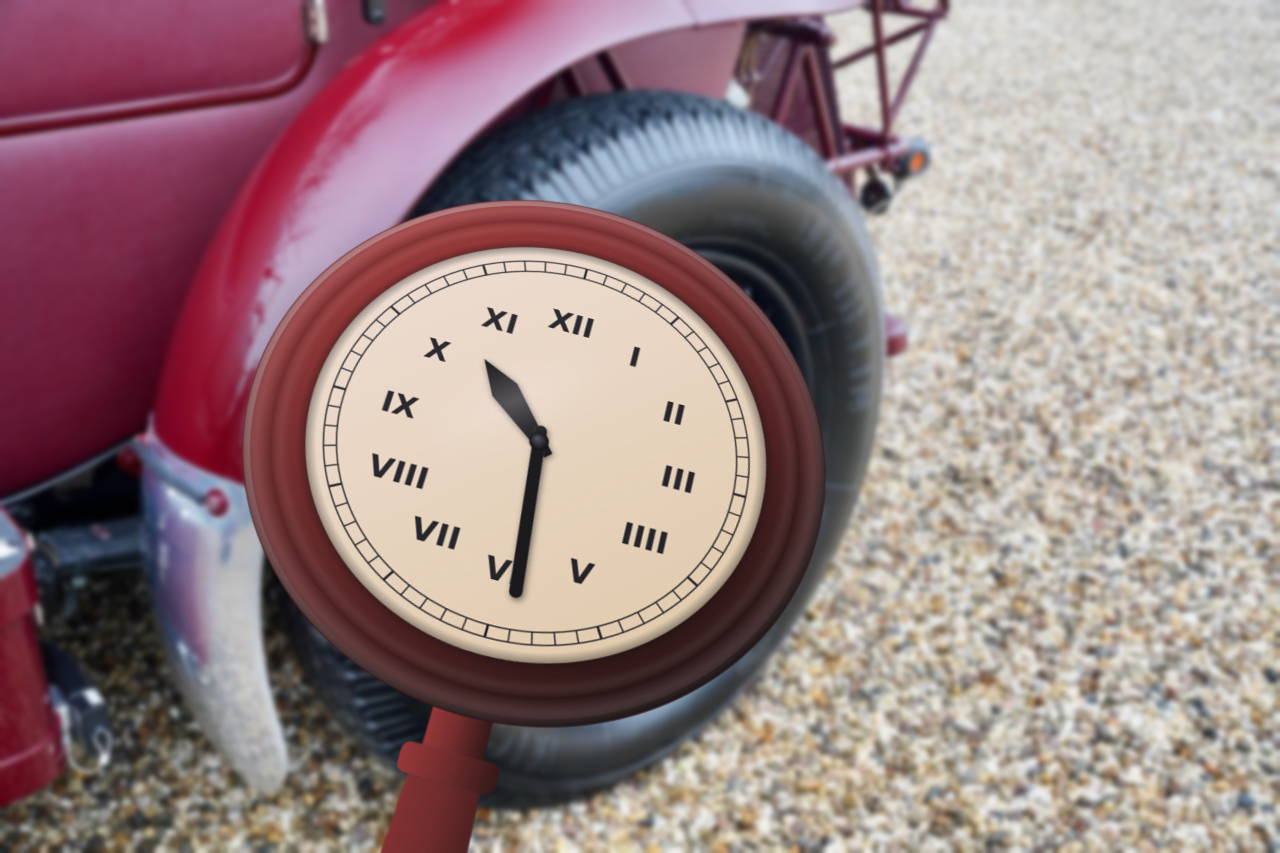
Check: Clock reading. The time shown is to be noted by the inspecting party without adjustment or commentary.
10:29
